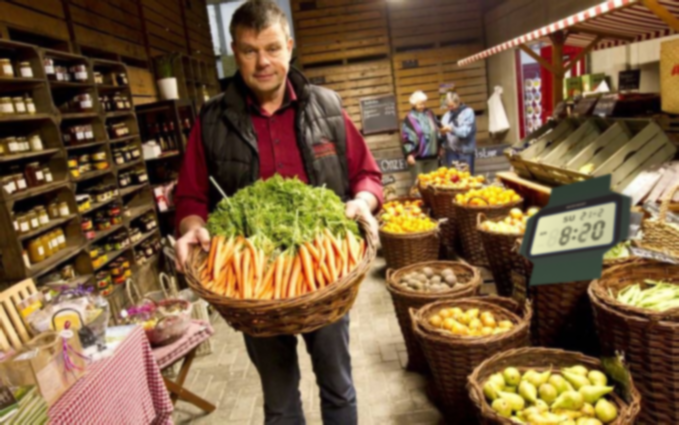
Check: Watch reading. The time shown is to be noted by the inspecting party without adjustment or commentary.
8:20
